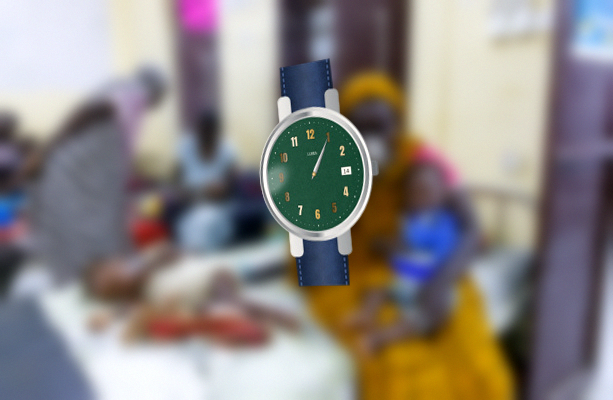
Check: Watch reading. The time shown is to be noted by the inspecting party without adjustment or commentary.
1:05
